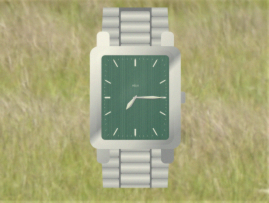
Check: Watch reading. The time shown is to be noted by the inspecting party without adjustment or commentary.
7:15
